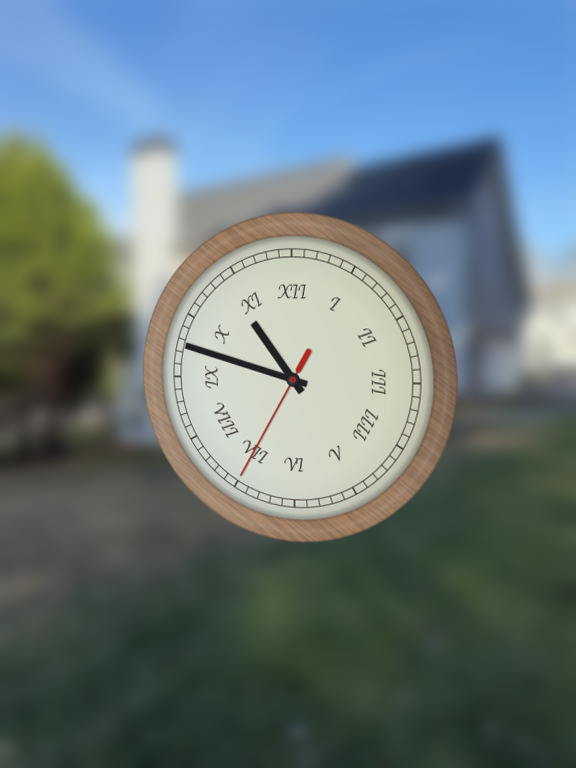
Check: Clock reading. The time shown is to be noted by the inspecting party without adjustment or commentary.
10:47:35
